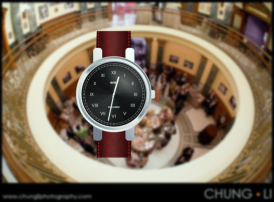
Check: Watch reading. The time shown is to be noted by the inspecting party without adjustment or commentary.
12:32
